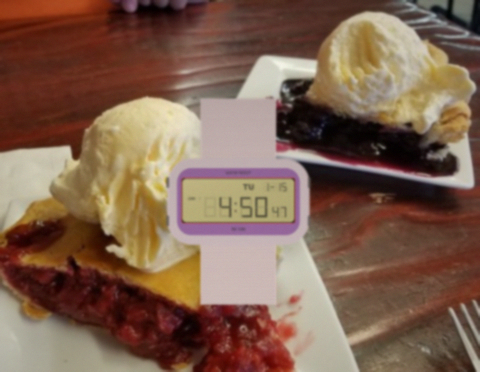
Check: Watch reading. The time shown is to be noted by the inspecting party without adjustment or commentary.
4:50
